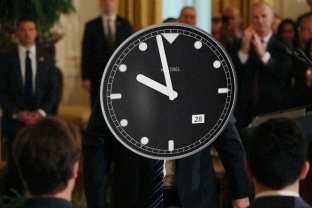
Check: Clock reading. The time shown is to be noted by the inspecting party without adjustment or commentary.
9:58
